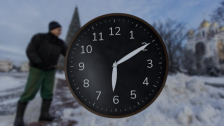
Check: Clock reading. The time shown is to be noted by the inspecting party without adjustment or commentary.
6:10
